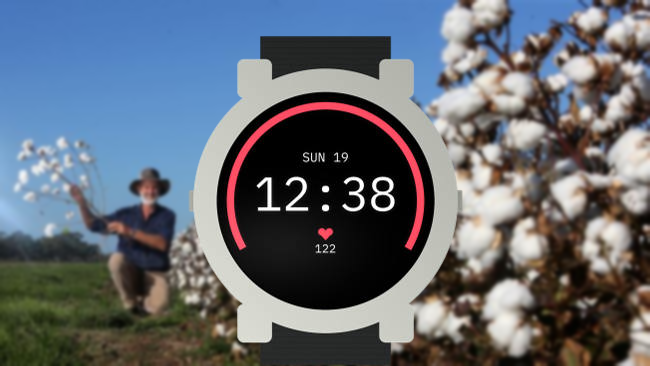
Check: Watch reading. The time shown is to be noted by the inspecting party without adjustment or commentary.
12:38
